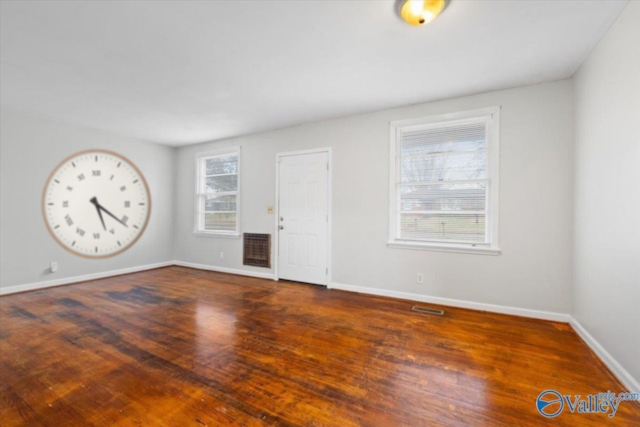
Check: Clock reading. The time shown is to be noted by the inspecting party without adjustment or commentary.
5:21
